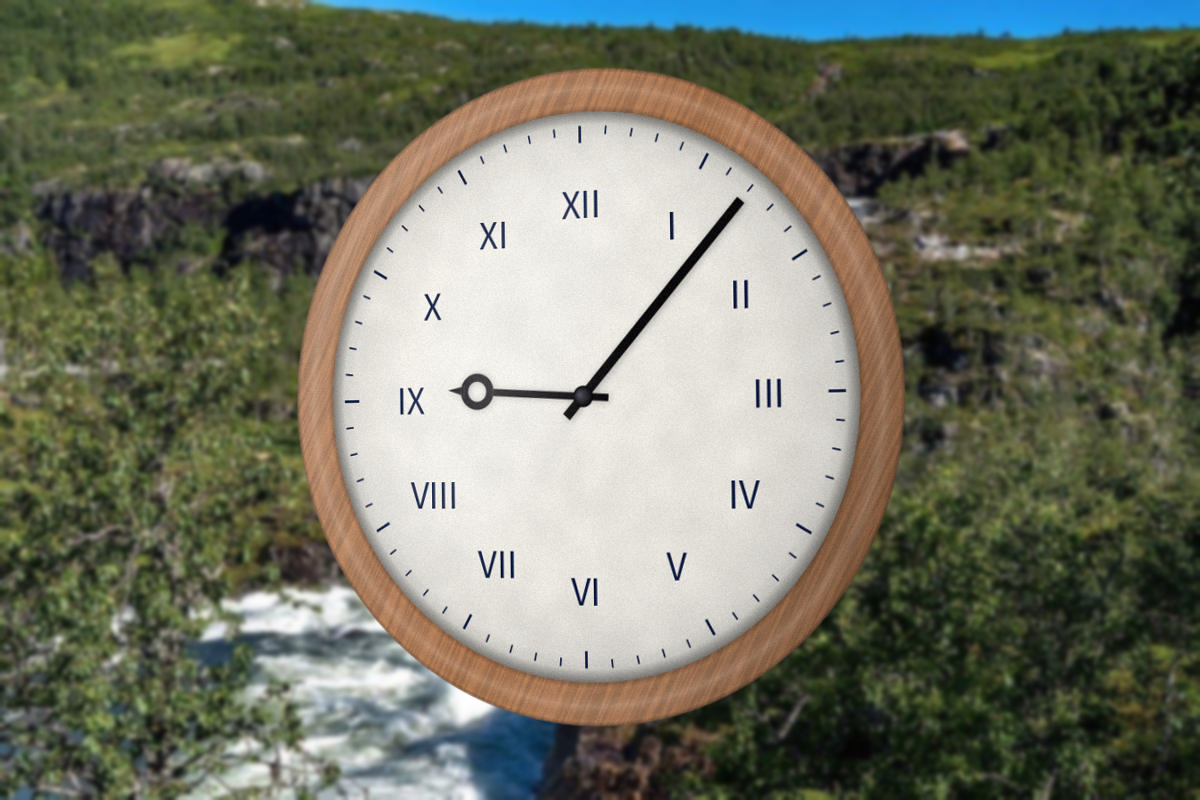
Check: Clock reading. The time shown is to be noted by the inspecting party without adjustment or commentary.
9:07
